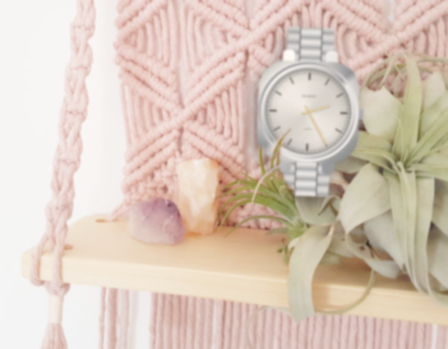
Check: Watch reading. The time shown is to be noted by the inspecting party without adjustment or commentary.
2:25
